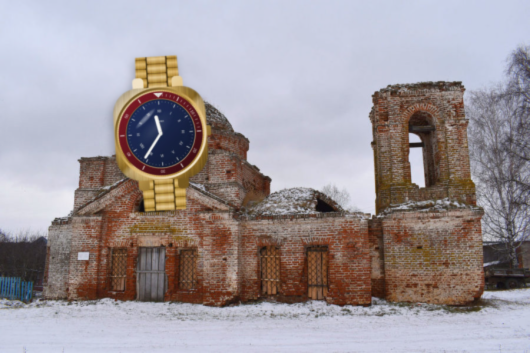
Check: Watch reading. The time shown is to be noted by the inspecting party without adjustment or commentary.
11:36
